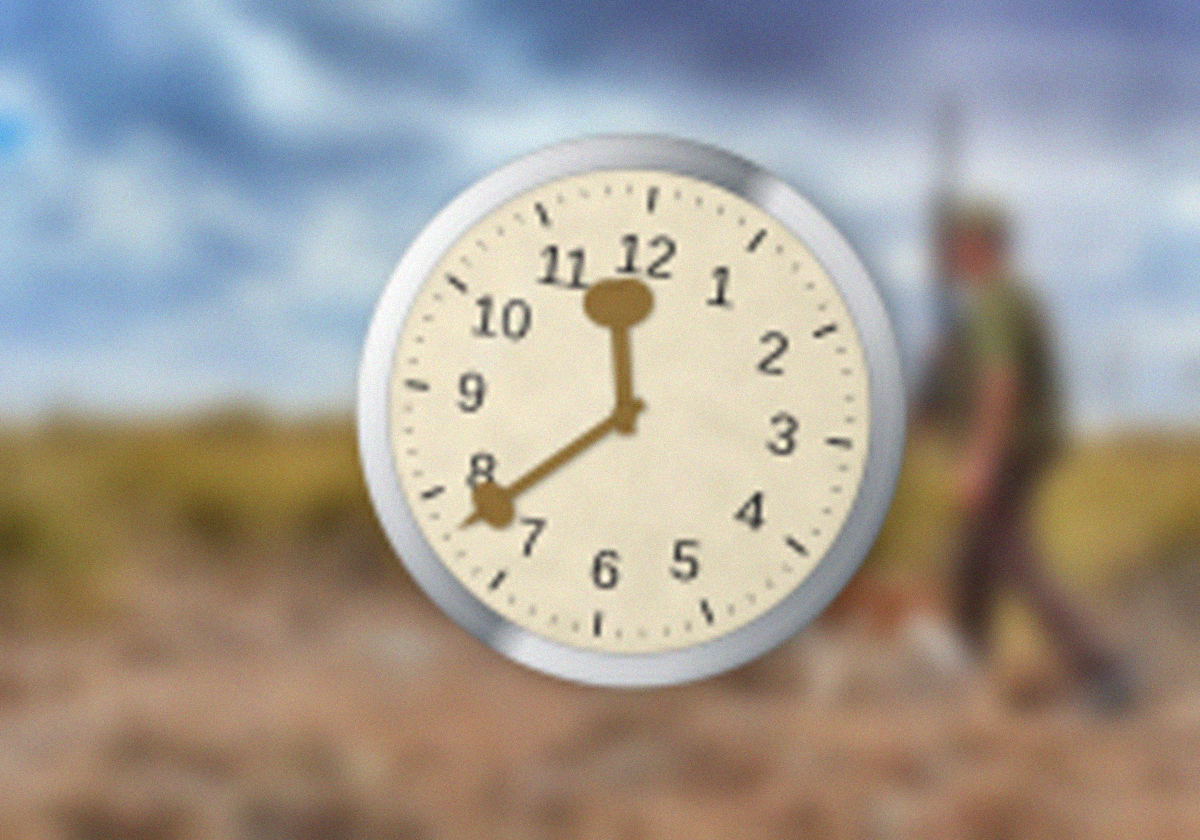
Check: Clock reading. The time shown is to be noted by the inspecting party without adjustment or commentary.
11:38
